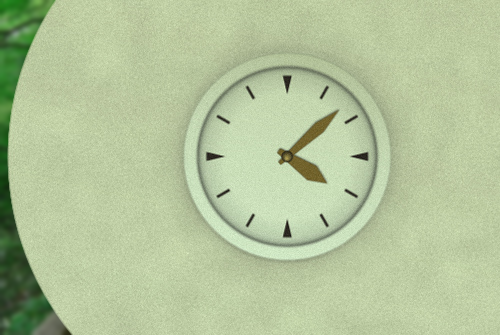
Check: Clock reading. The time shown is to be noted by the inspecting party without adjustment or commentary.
4:08
